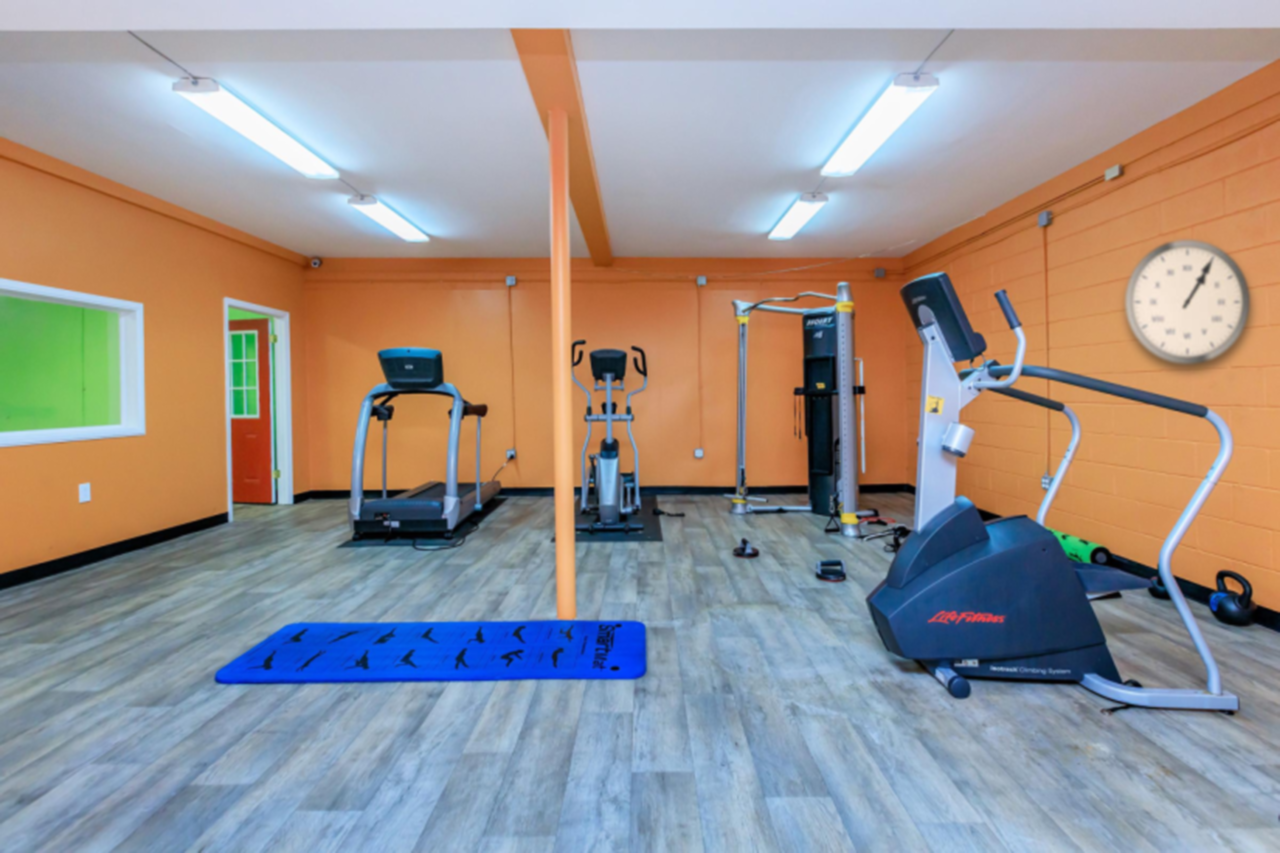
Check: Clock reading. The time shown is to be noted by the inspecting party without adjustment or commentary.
1:05
